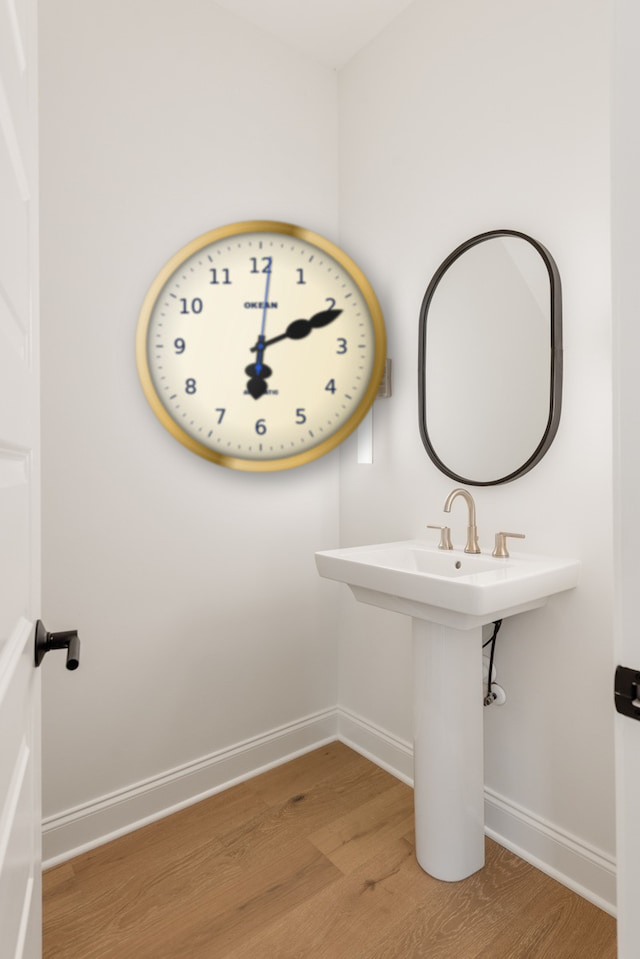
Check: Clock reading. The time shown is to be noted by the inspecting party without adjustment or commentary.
6:11:01
